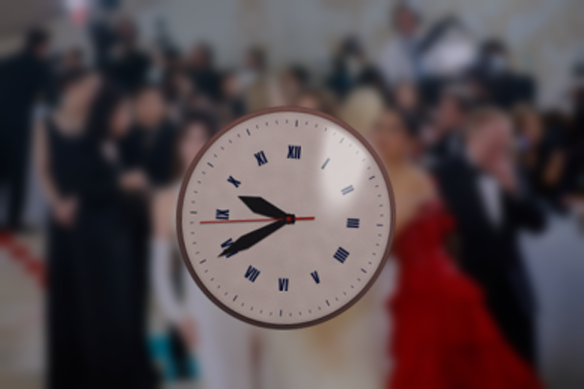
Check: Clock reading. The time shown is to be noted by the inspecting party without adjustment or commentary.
9:39:44
